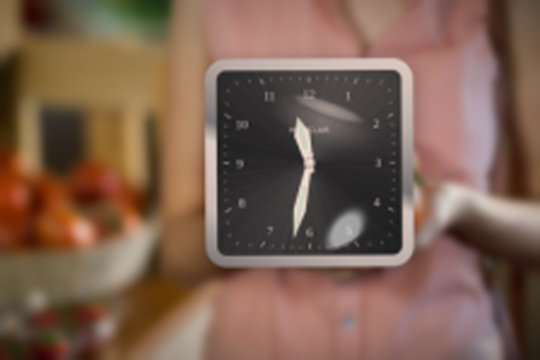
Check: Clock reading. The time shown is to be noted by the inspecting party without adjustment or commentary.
11:32
